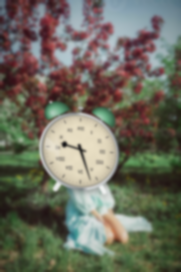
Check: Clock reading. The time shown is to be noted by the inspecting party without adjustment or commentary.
9:27
